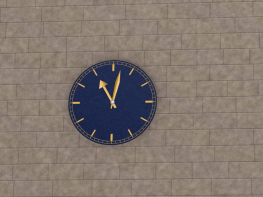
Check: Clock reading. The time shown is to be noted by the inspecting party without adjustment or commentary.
11:02
